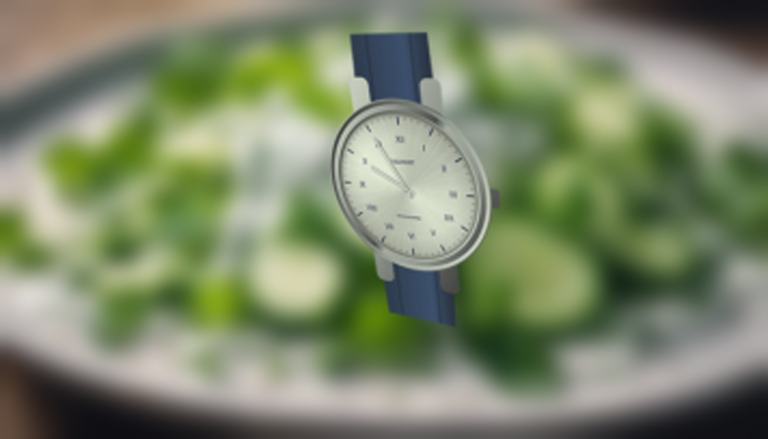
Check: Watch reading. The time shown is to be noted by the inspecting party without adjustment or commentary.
9:55
